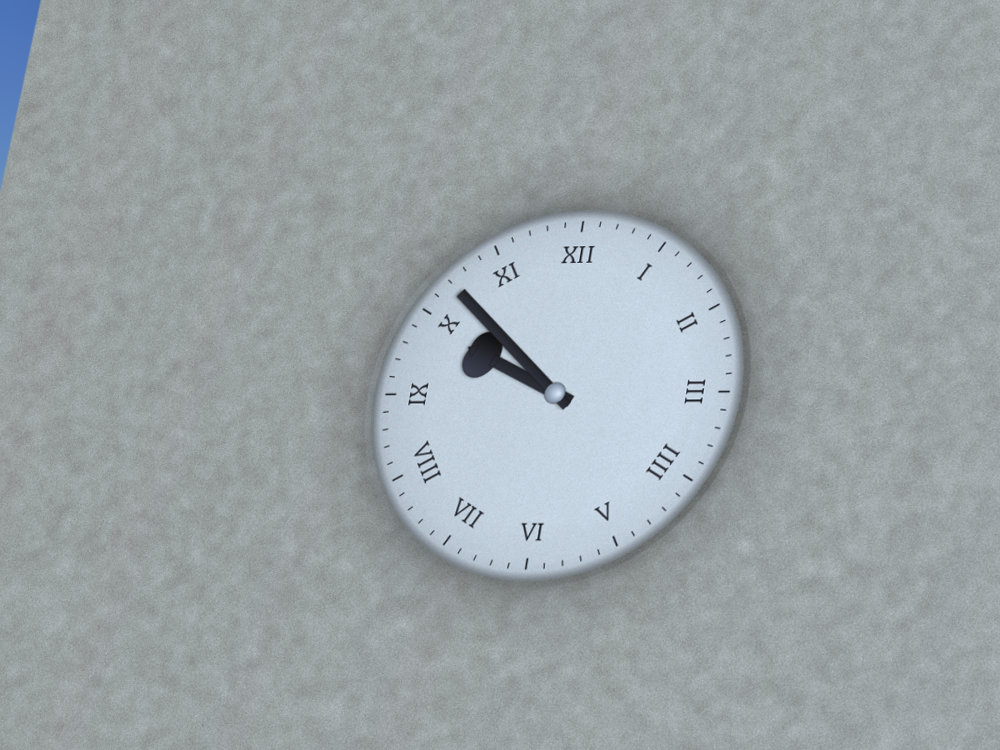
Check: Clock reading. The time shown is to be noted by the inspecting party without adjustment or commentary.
9:52
